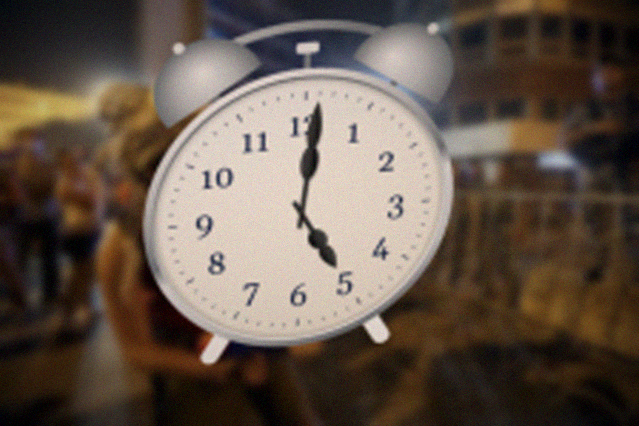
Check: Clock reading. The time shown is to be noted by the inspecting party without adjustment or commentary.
5:01
